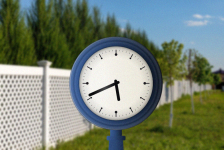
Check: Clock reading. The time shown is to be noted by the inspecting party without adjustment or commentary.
5:41
